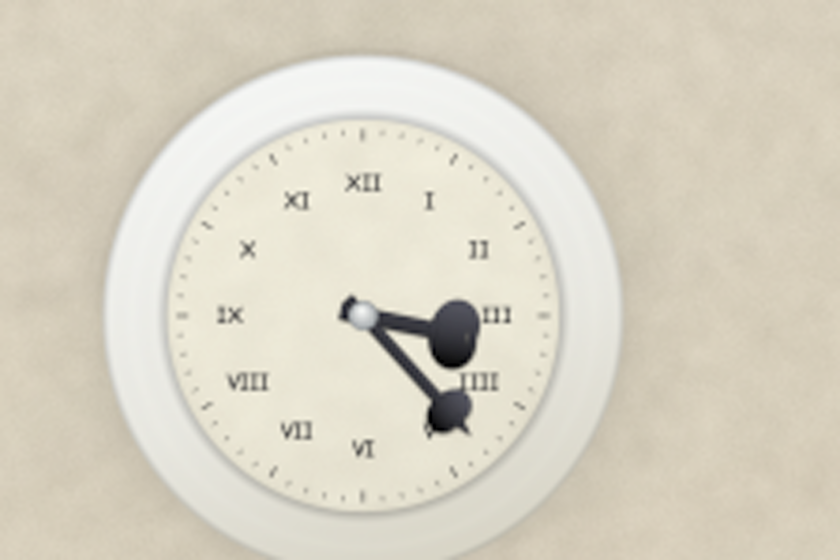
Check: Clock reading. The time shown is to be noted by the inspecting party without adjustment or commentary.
3:23
